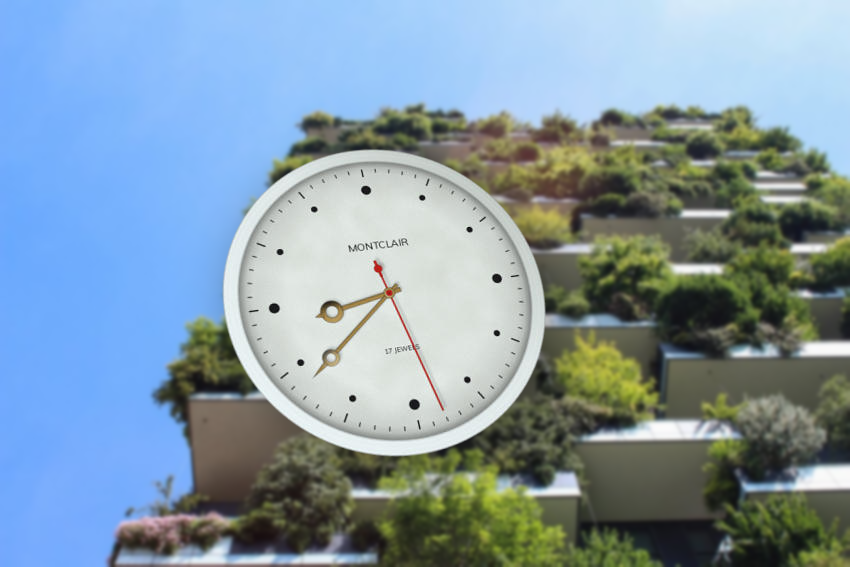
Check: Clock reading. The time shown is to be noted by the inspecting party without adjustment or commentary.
8:38:28
